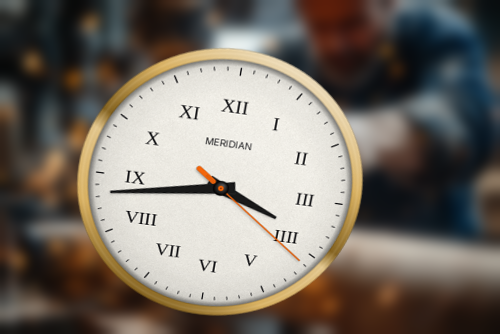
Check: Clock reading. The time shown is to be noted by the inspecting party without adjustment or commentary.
3:43:21
